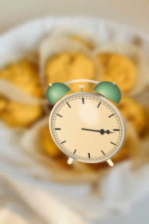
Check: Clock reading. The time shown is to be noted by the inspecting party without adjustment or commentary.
3:16
